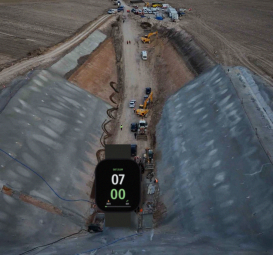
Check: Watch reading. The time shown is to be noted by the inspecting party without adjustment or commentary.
7:00
